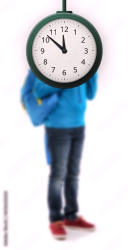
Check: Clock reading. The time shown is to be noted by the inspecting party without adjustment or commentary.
11:52
